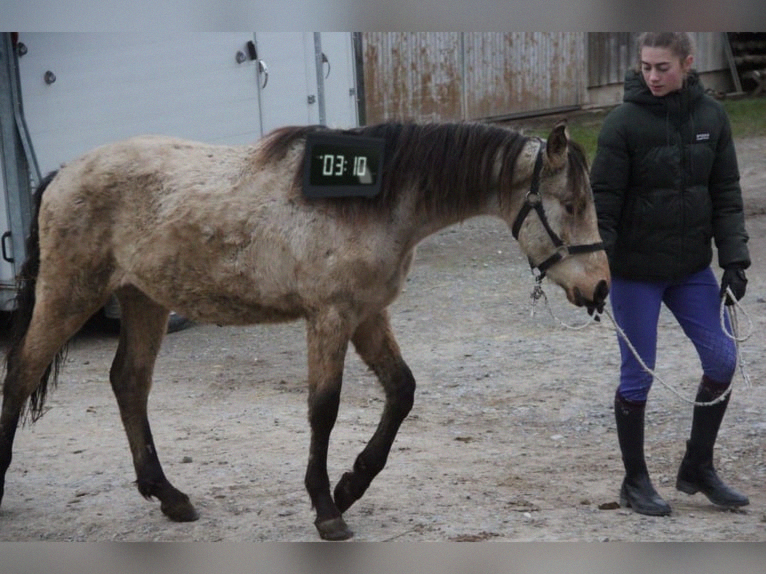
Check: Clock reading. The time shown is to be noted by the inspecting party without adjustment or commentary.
3:10
